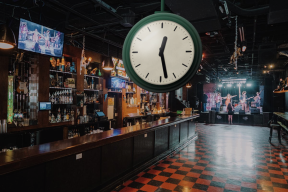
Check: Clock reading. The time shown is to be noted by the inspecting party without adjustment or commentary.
12:28
